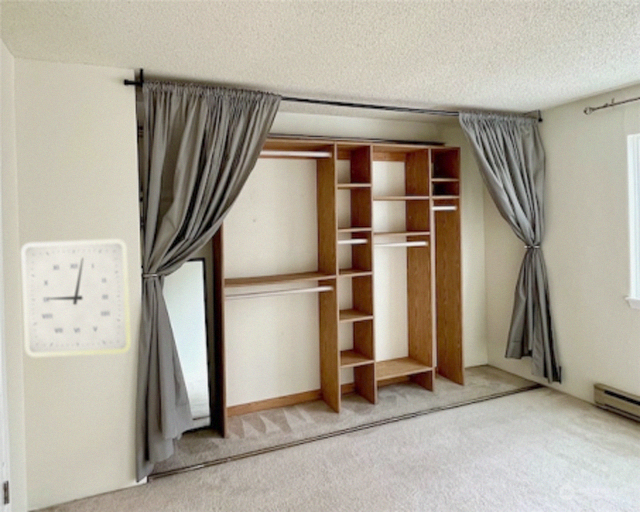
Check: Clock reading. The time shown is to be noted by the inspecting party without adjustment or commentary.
9:02
